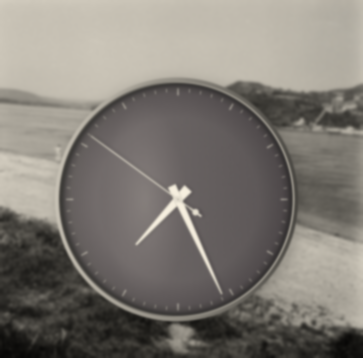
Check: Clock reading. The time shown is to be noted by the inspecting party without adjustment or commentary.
7:25:51
